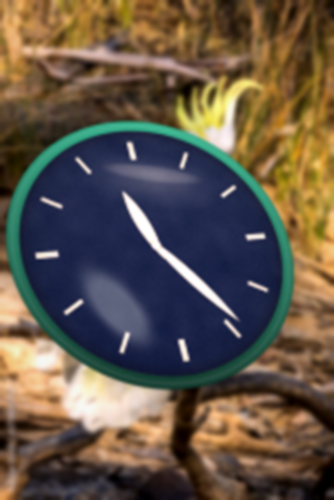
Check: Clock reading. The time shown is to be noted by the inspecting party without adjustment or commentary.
11:24
